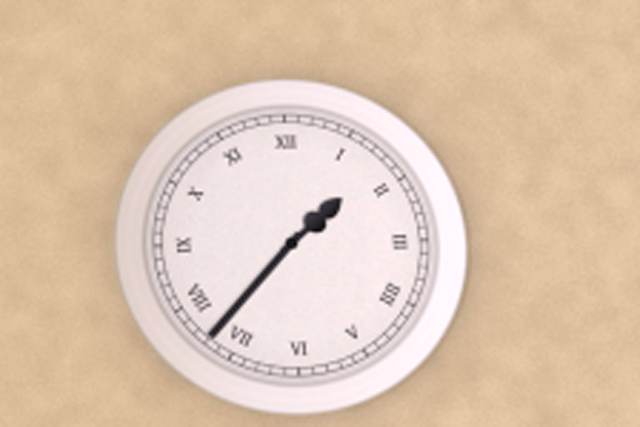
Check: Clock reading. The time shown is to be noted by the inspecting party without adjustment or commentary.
1:37
